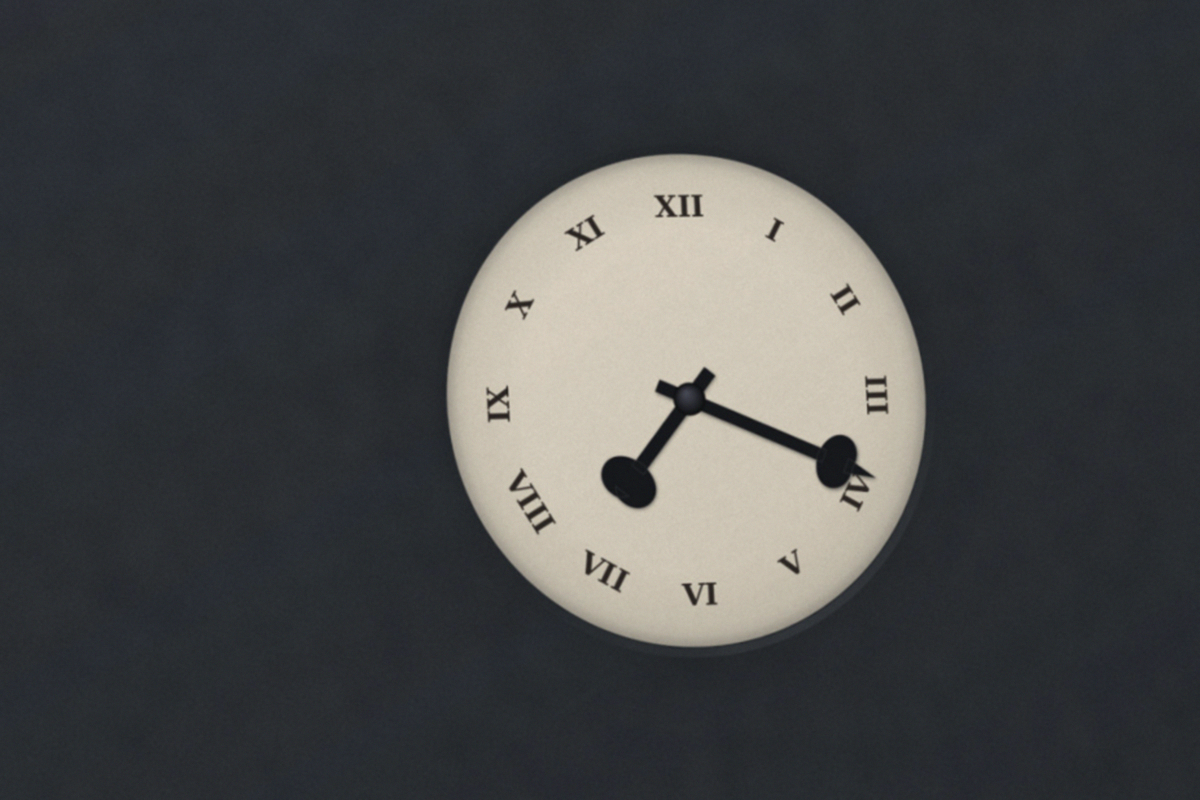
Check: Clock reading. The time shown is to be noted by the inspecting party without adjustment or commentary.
7:19
